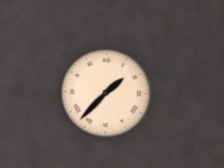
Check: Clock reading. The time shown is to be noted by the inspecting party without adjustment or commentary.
1:37
